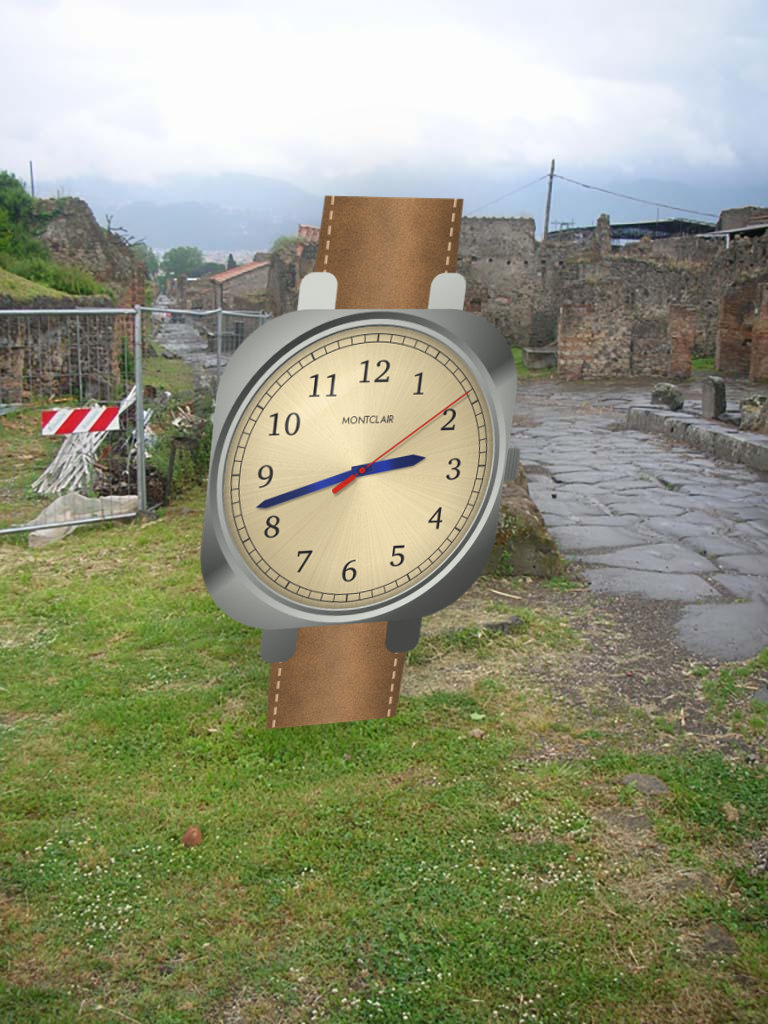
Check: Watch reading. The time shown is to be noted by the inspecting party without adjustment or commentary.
2:42:09
